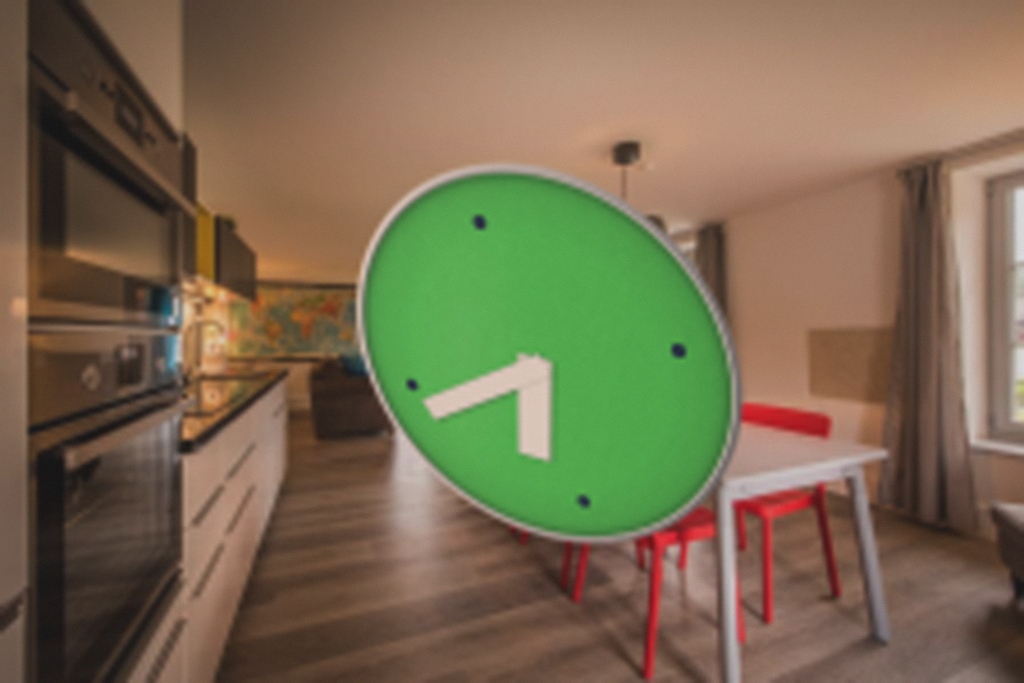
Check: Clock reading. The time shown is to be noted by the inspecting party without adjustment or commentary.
6:43
